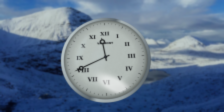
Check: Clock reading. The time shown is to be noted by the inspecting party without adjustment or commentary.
11:41
